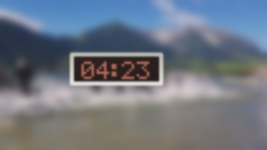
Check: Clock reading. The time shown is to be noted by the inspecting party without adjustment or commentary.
4:23
